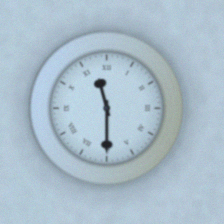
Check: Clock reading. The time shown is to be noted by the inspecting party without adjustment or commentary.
11:30
